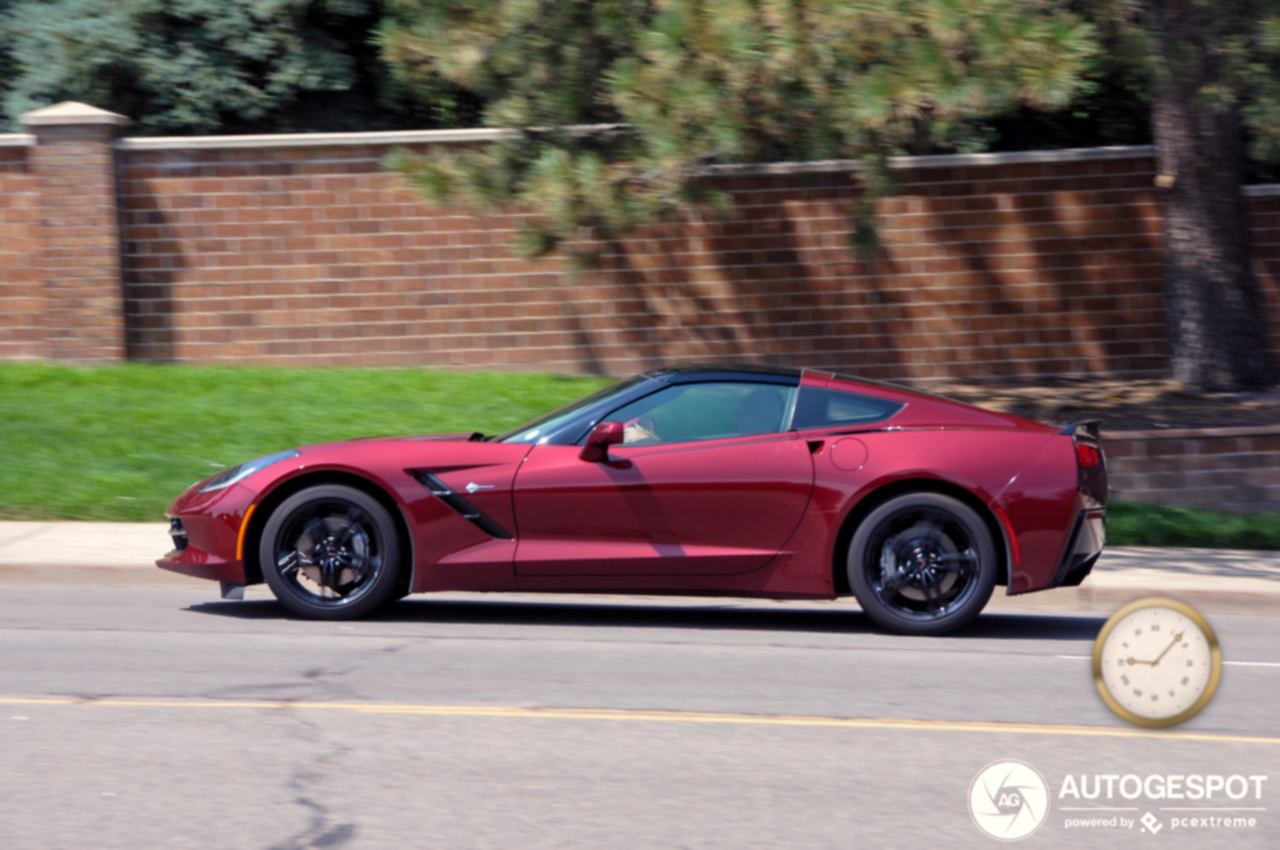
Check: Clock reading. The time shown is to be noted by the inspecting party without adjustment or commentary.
9:07
